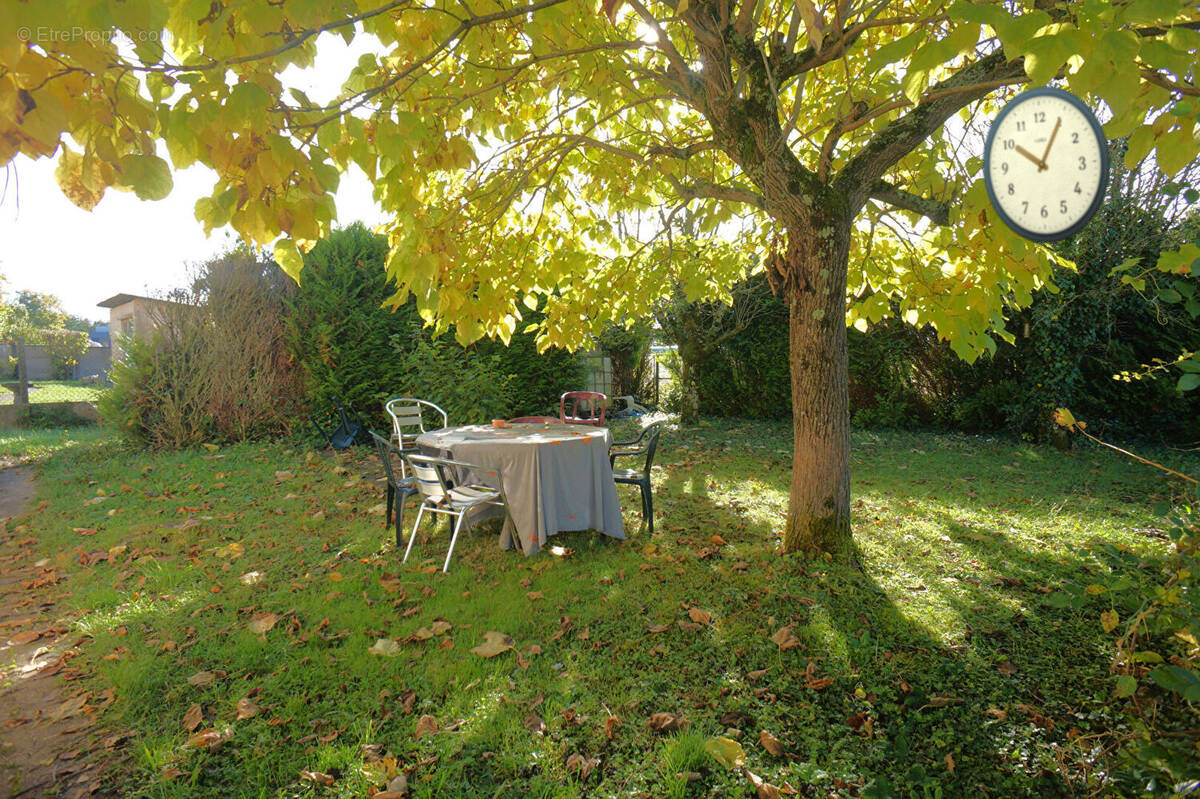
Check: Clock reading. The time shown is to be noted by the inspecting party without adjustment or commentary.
10:05
